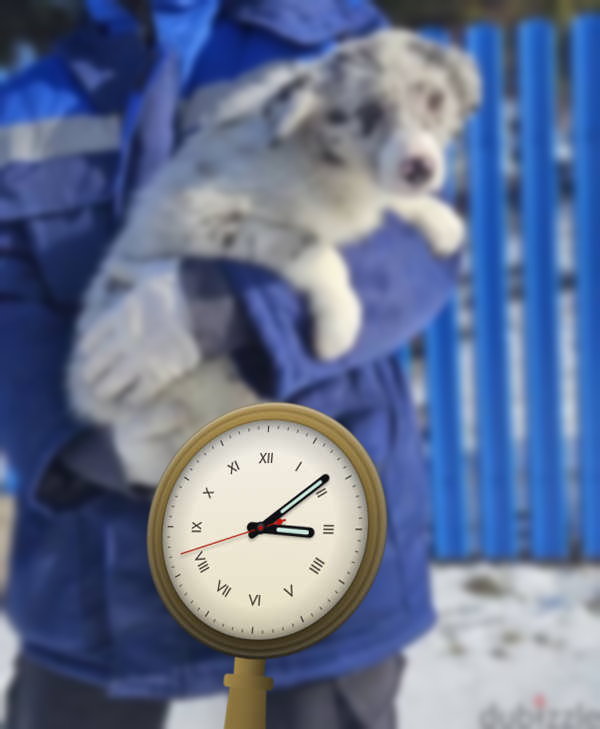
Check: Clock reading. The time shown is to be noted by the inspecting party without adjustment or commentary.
3:08:42
